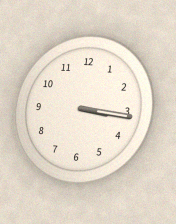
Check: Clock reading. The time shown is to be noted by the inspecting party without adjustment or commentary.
3:16
